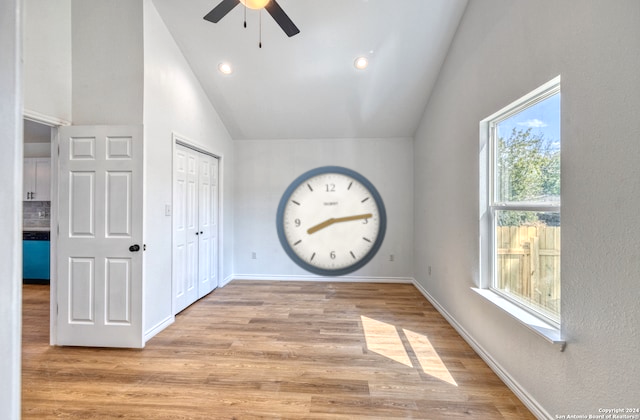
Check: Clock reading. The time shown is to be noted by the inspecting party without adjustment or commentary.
8:14
